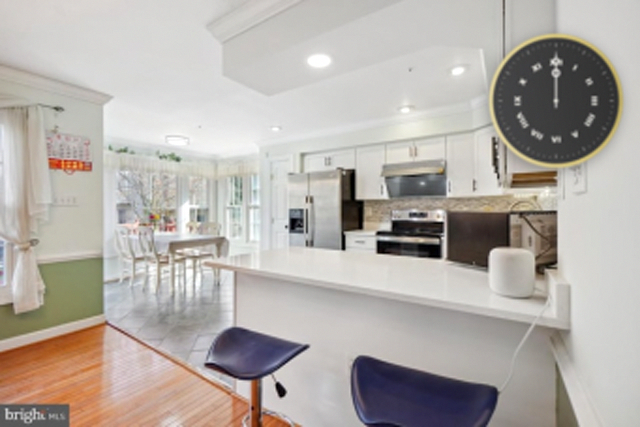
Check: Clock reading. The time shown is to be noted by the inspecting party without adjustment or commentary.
12:00
